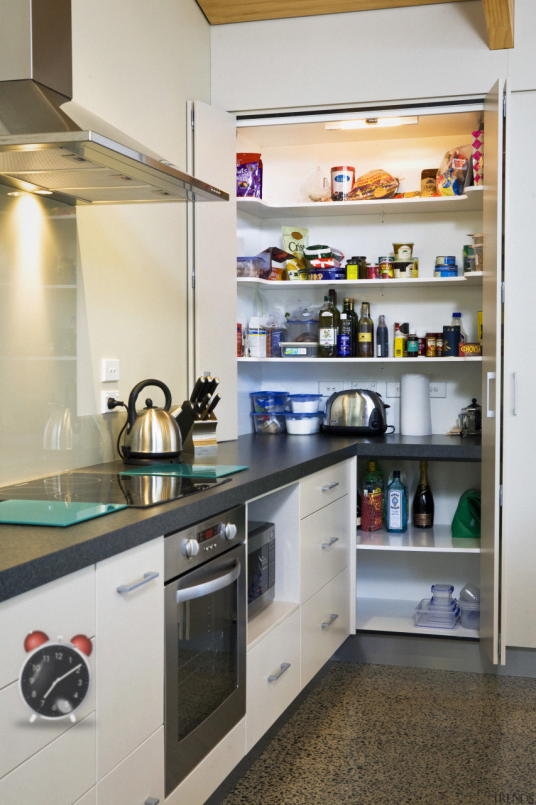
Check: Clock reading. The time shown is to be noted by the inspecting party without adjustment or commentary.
7:09
